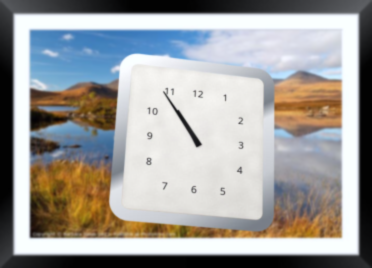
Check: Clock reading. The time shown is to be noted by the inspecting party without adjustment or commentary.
10:54
